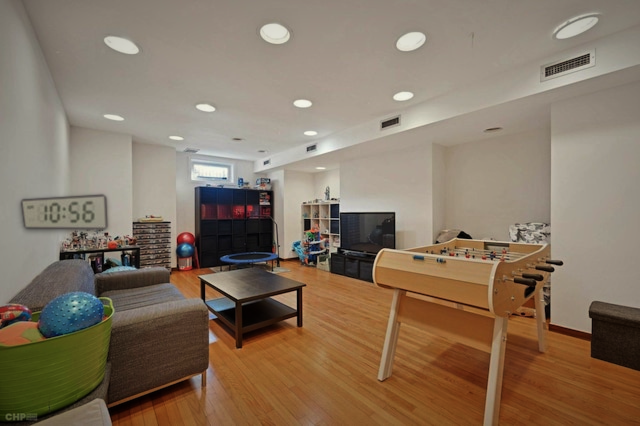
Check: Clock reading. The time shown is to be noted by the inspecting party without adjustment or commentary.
10:56
